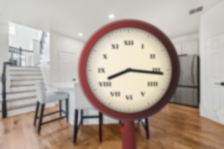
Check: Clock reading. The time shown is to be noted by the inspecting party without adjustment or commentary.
8:16
